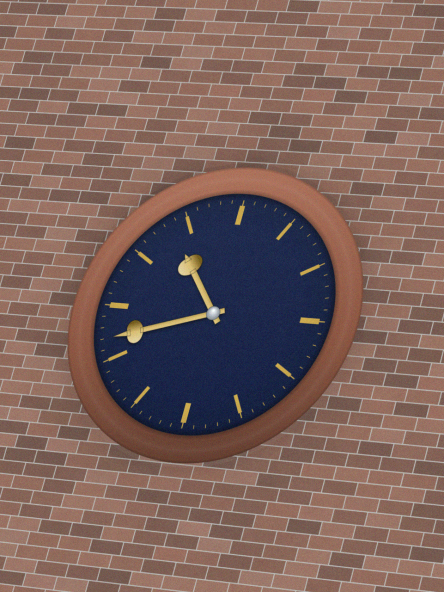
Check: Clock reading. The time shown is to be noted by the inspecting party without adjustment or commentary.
10:42
